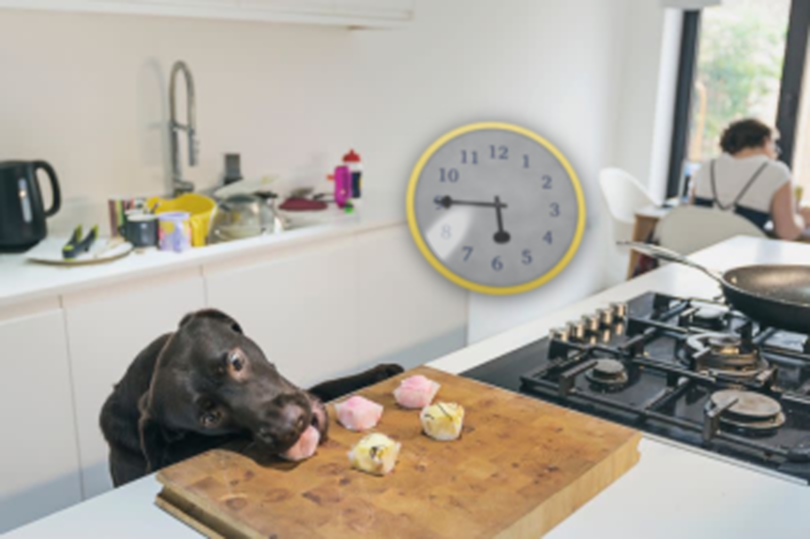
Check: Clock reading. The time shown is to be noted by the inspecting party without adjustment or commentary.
5:45
